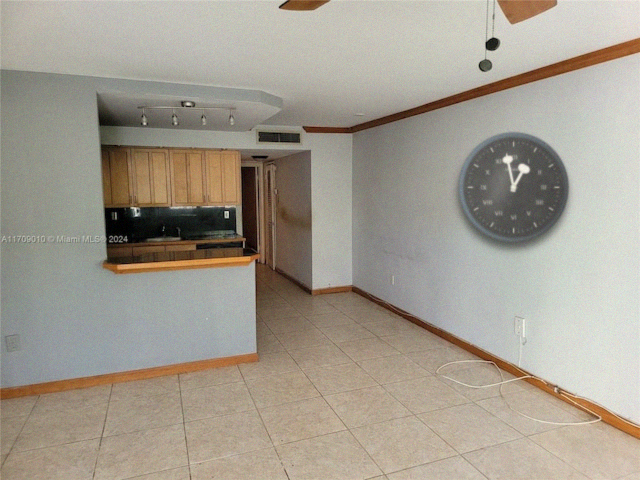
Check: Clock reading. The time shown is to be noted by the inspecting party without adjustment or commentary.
12:58
